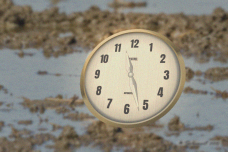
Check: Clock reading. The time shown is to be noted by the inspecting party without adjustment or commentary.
11:27
